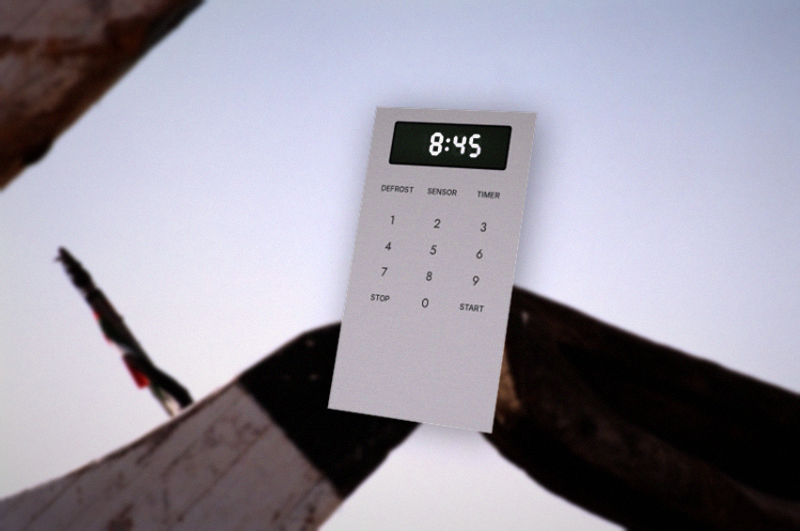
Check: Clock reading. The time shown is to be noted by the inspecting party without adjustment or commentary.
8:45
